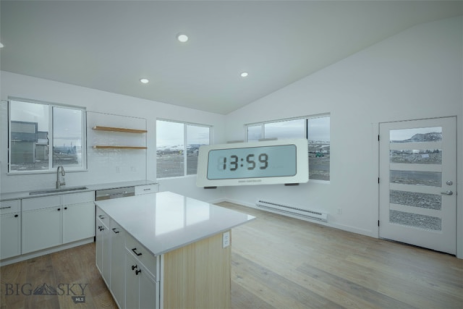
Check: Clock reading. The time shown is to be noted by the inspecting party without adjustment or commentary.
13:59
